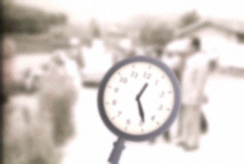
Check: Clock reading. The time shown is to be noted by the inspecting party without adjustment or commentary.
12:24
